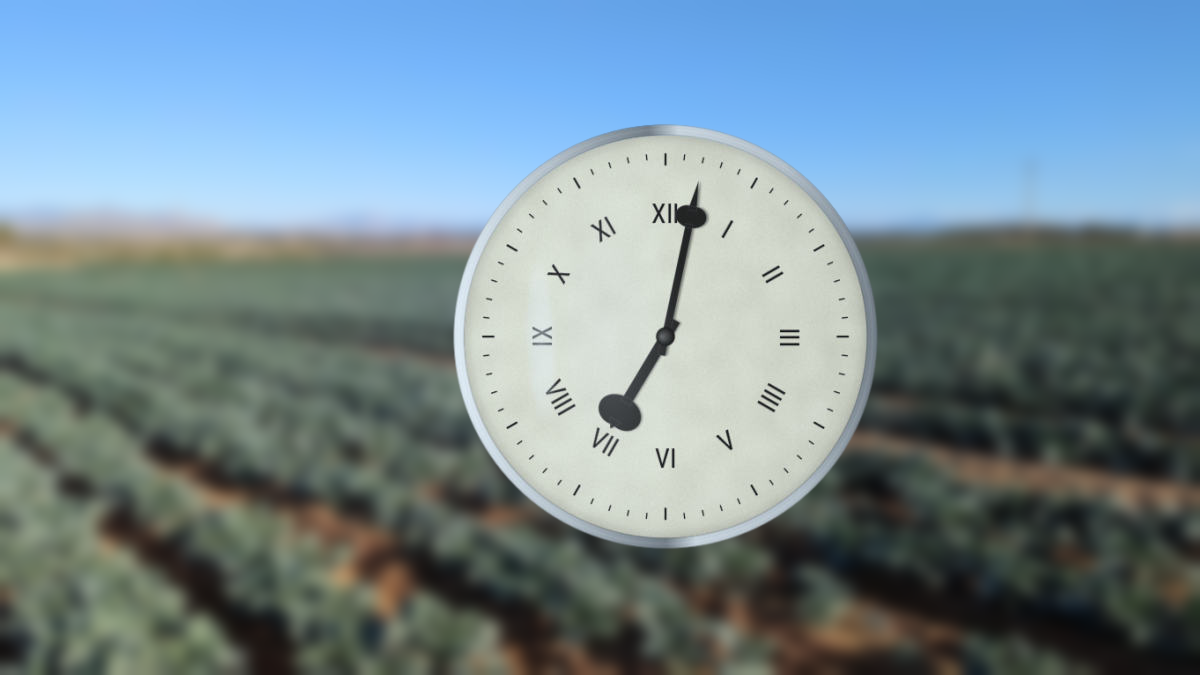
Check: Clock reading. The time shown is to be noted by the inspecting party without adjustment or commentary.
7:02
